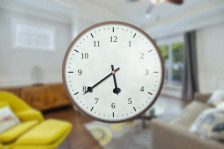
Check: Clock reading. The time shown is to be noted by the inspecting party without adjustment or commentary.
5:39
